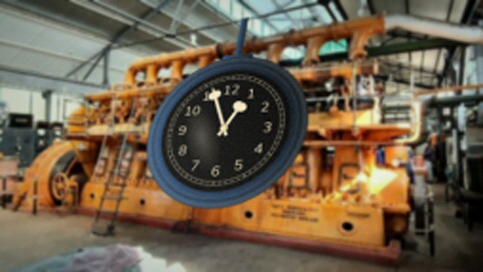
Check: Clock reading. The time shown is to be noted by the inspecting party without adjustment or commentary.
12:56
